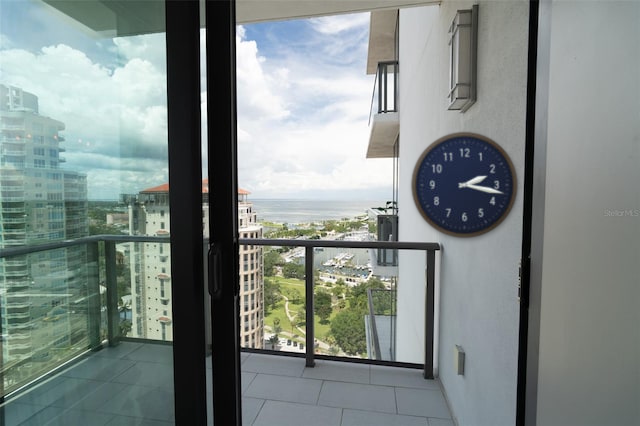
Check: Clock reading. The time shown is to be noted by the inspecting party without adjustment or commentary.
2:17
